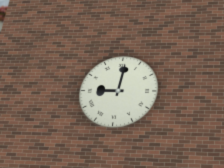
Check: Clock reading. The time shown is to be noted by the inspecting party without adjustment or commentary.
9:01
